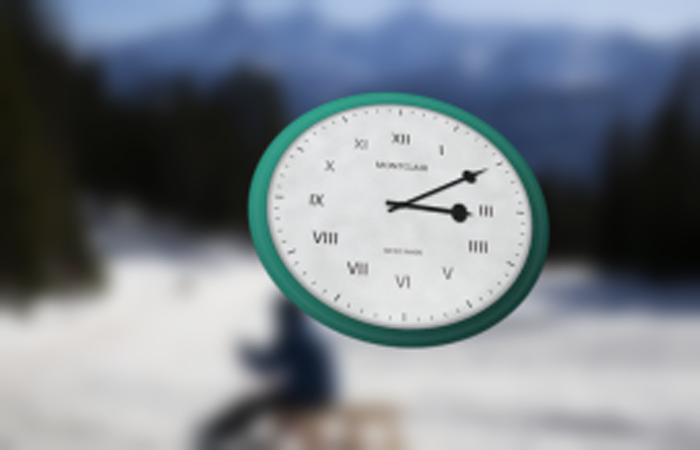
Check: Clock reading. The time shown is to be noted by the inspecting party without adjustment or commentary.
3:10
